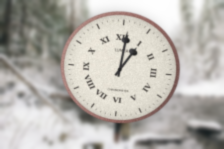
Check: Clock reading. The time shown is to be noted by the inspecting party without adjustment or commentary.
1:01
